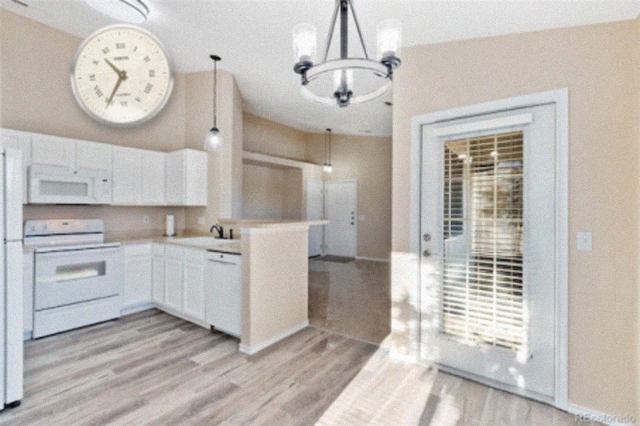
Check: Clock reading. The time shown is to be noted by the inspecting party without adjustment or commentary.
10:35
